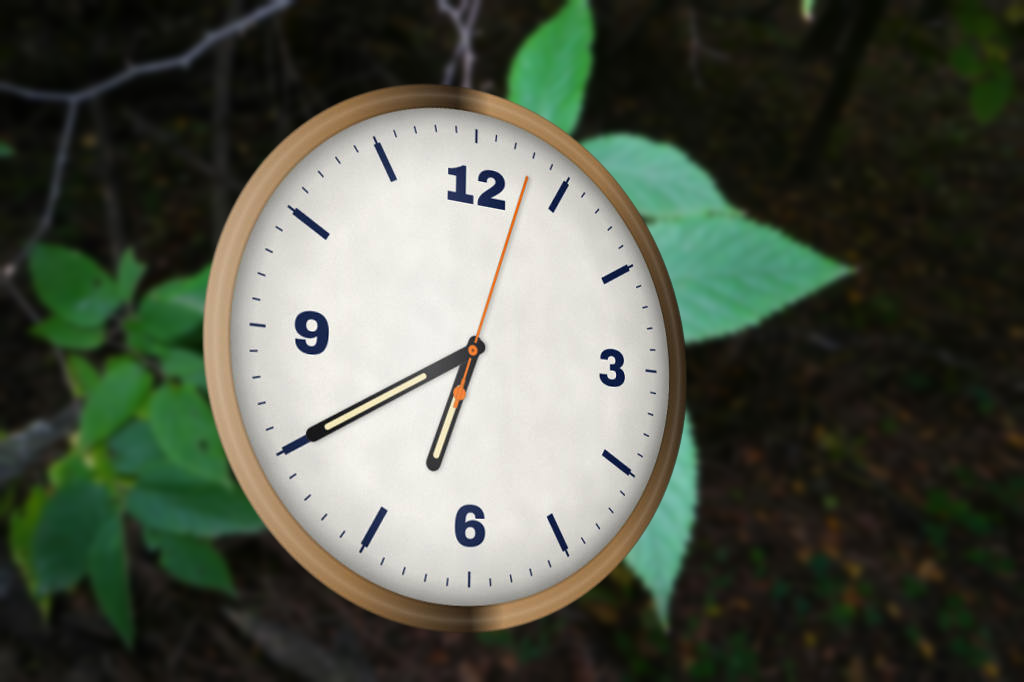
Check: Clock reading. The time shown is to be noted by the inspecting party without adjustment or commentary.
6:40:03
